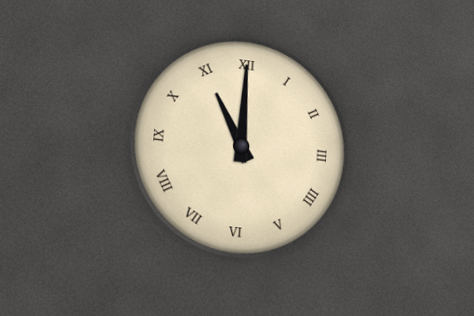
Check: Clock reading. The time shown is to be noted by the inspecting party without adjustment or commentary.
11:00
